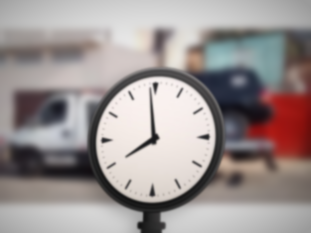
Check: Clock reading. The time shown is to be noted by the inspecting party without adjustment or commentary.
7:59
